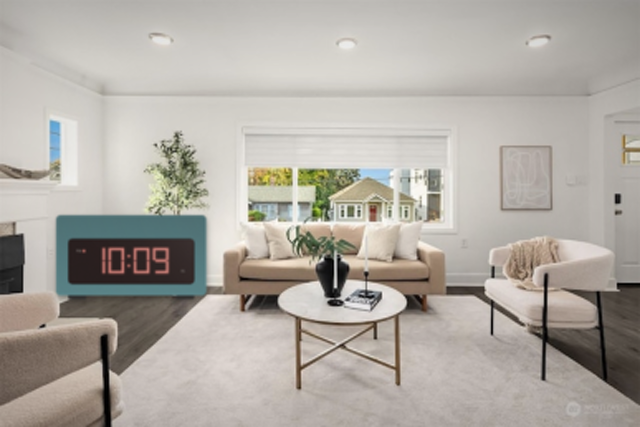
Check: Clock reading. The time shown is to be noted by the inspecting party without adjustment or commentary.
10:09
